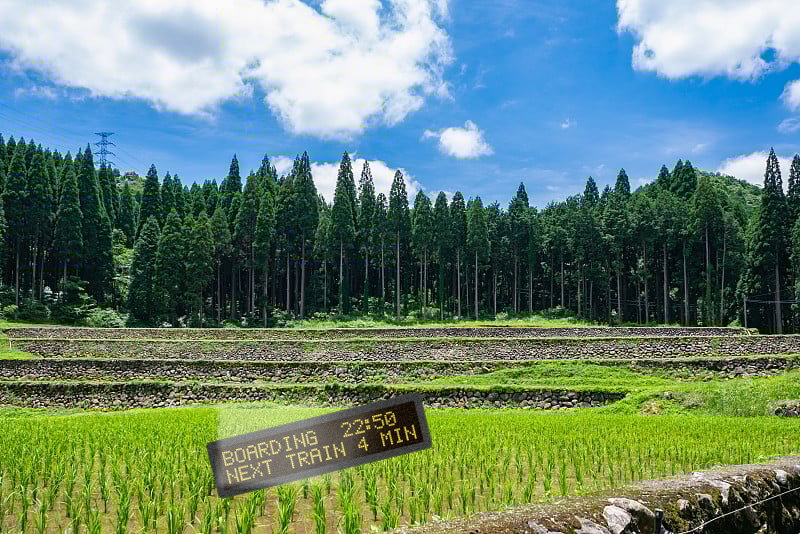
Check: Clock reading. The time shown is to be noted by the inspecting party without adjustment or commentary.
22:50
